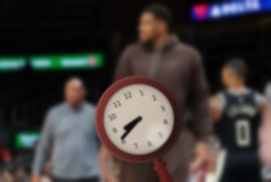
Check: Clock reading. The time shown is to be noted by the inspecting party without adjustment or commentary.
8:41
